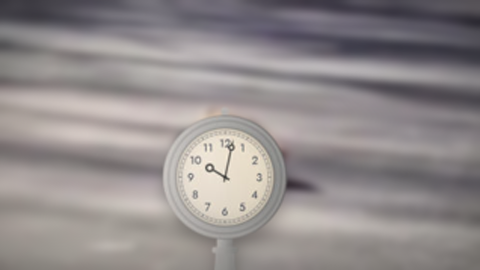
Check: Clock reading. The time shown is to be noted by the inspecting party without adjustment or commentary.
10:02
